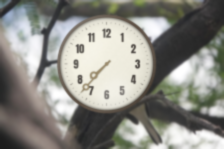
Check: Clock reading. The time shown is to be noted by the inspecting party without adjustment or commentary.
7:37
